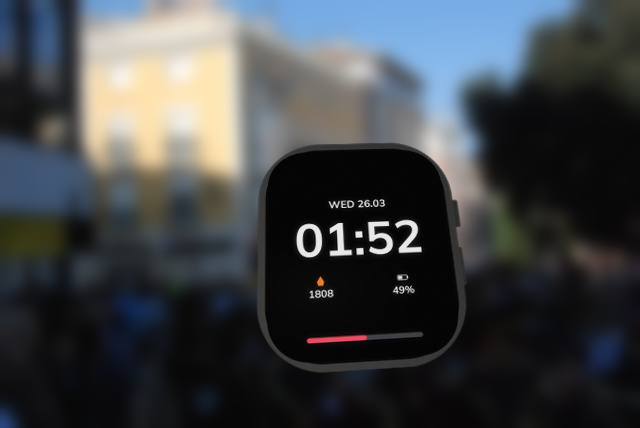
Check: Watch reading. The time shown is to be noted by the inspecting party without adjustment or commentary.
1:52
